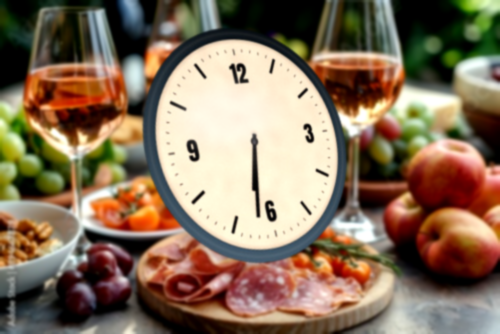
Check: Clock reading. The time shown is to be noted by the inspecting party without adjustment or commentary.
6:32
